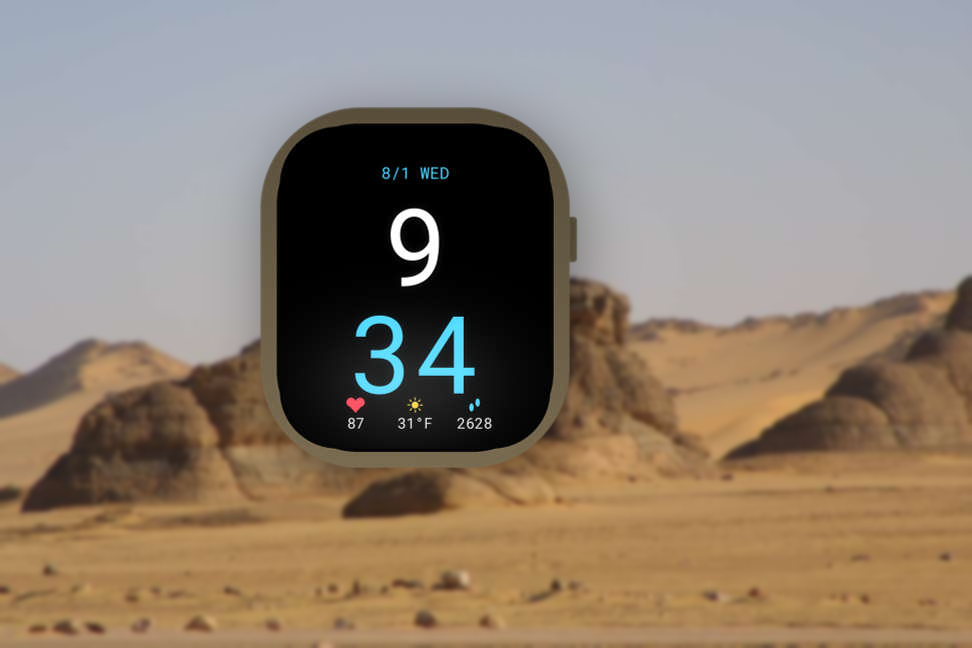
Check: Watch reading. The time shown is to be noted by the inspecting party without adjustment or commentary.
9:34
